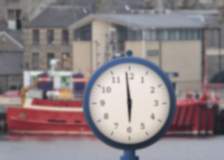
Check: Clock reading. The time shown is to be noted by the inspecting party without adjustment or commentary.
5:59
